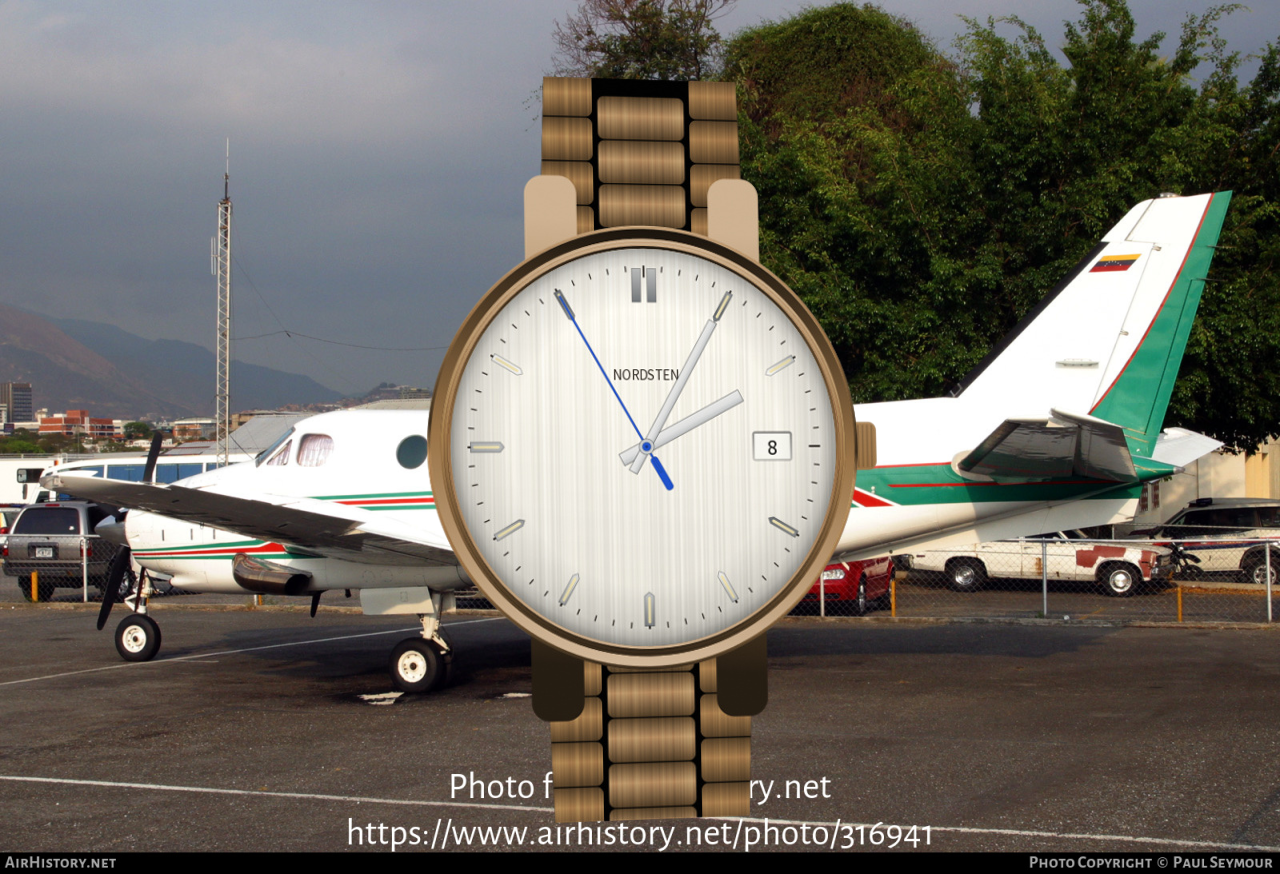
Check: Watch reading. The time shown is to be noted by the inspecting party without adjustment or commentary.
2:04:55
